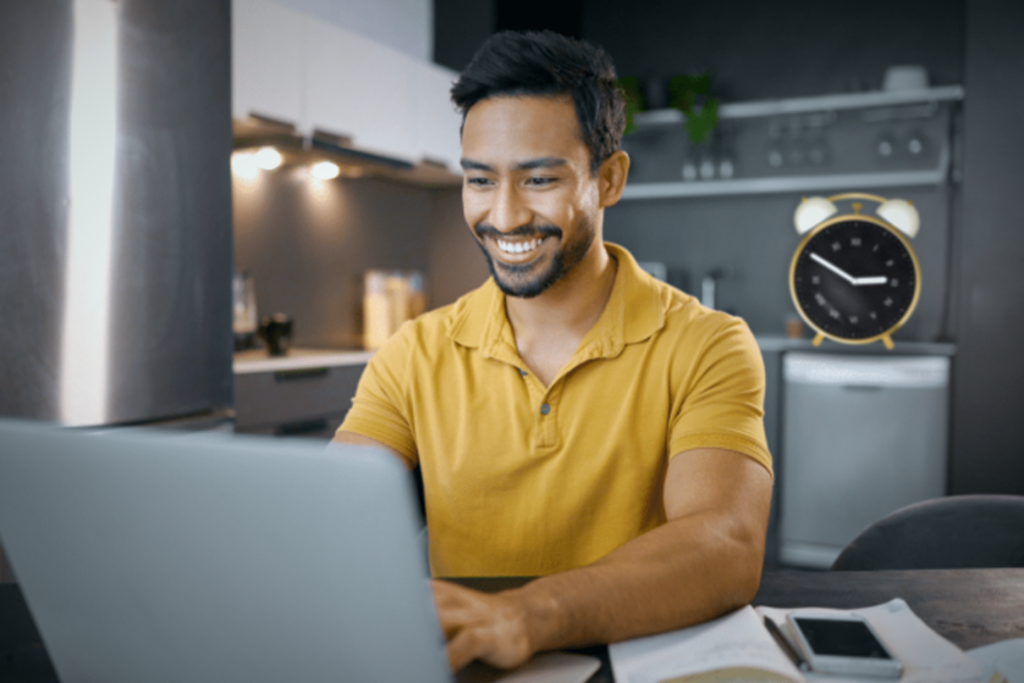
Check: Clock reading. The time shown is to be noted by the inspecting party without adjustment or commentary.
2:50
